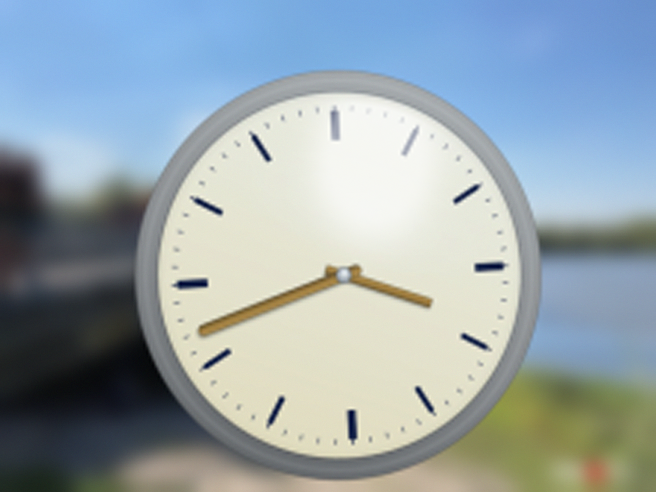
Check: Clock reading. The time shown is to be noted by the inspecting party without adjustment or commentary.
3:42
